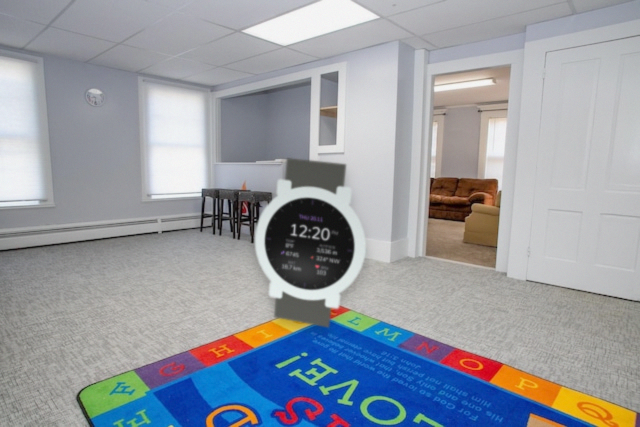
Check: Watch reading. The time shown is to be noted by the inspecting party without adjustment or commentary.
12:20
